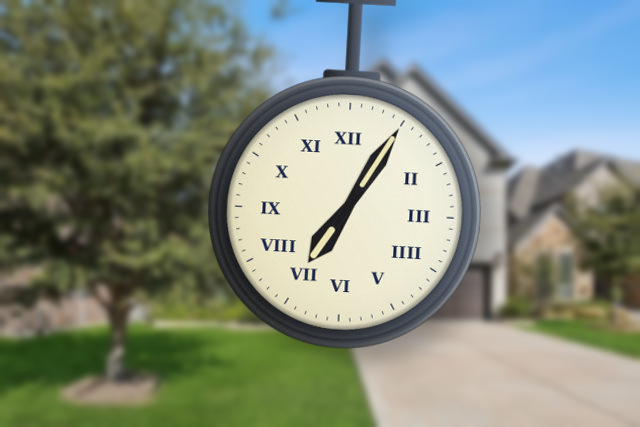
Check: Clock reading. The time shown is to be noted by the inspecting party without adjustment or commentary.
7:05
